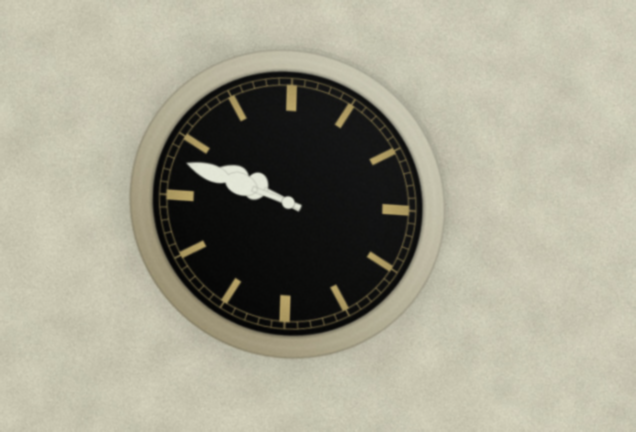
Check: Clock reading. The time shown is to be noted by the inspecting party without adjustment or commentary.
9:48
